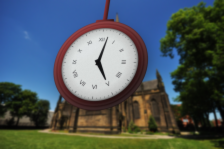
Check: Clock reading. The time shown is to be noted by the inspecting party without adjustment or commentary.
5:02
